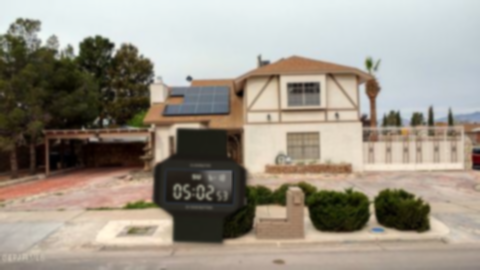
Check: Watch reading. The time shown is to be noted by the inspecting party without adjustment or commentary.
5:02
